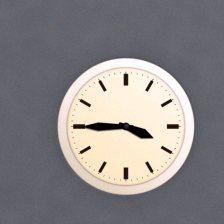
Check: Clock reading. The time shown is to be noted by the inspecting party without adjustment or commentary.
3:45
